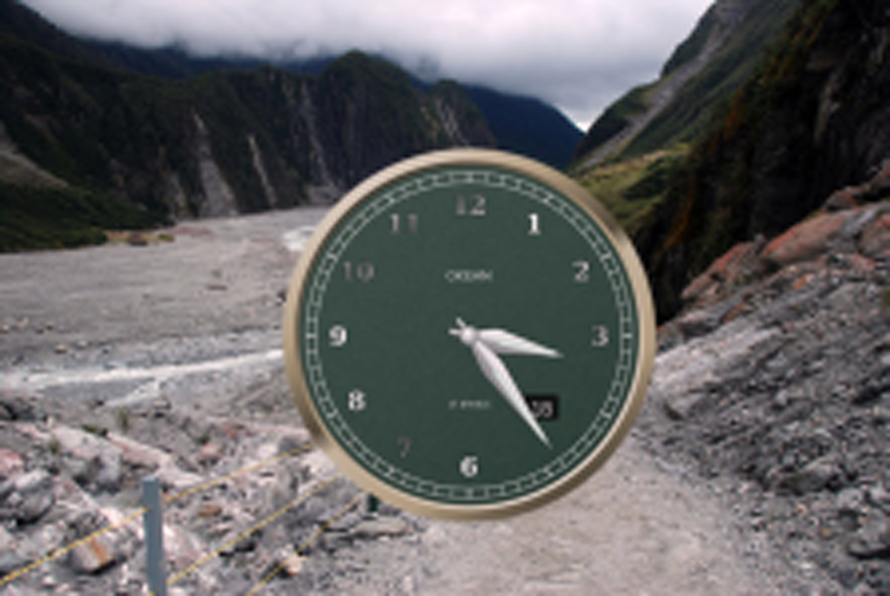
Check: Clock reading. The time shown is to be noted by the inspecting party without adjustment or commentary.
3:24
